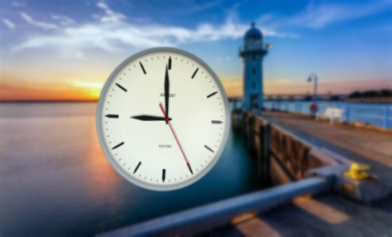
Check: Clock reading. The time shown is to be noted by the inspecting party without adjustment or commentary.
8:59:25
